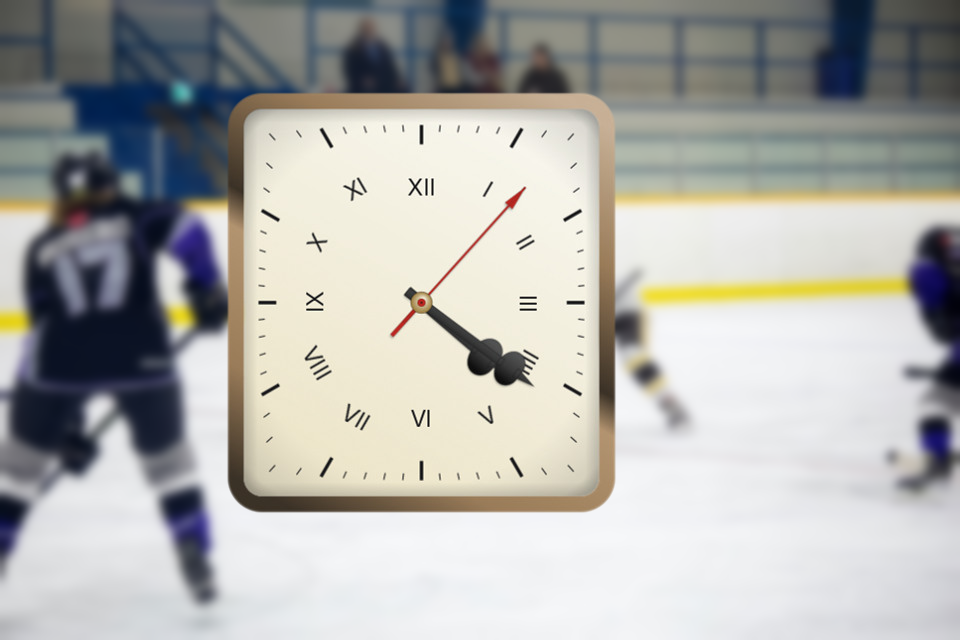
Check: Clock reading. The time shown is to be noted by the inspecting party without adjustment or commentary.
4:21:07
